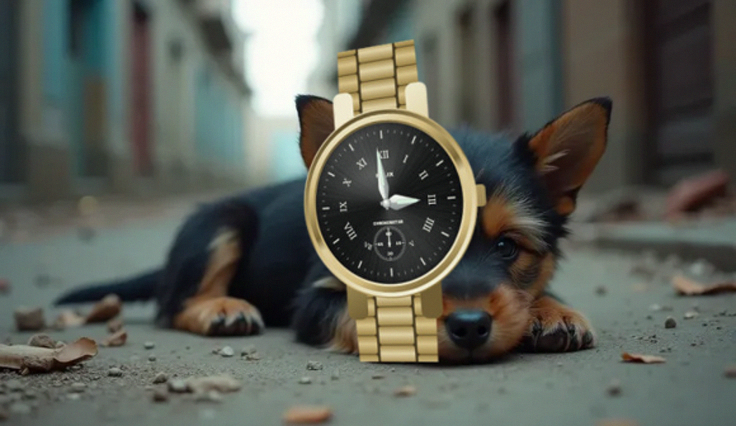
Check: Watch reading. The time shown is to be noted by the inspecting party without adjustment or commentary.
2:59
